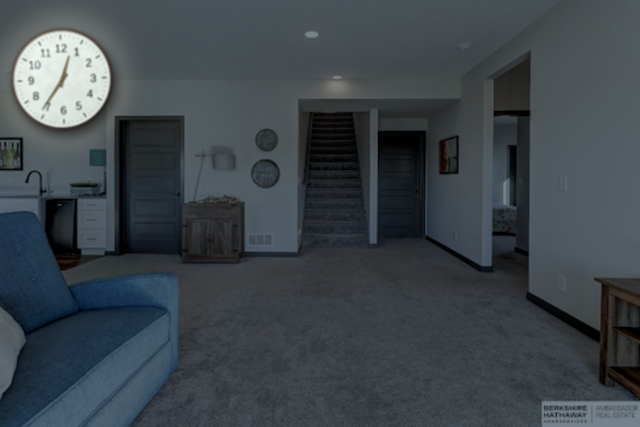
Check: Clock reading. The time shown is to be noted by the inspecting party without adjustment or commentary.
12:36
